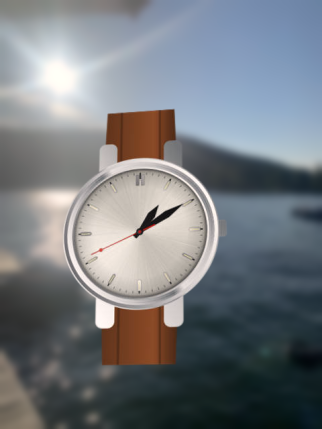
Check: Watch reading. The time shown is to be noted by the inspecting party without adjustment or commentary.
1:09:41
